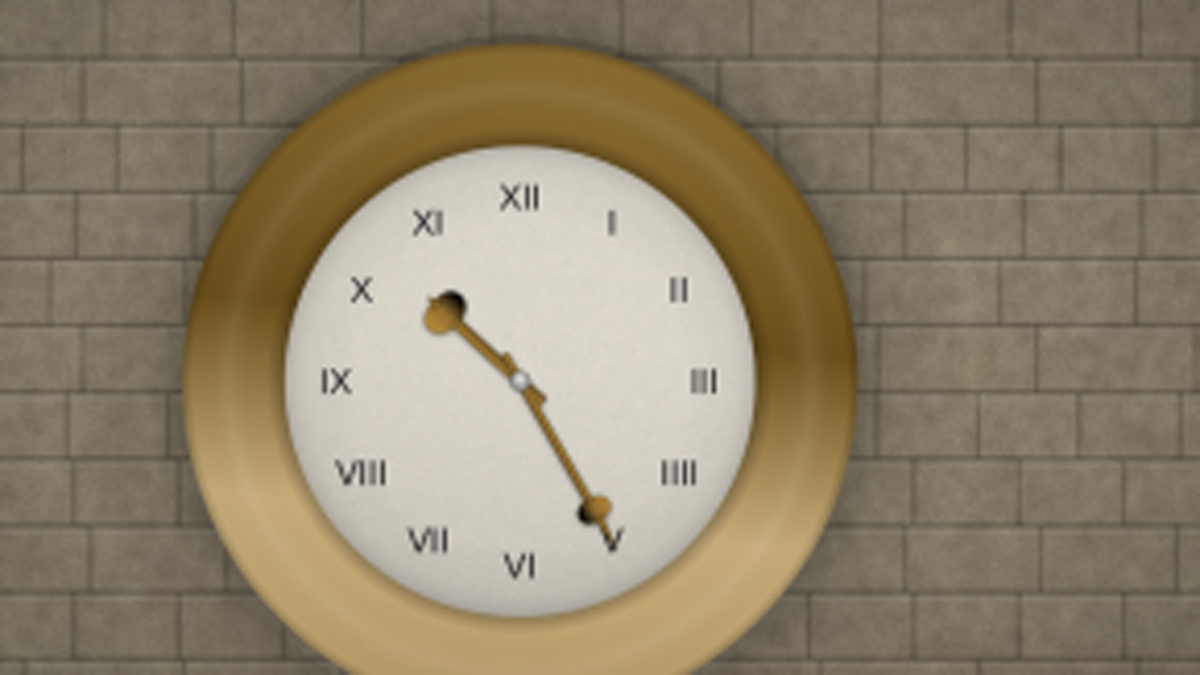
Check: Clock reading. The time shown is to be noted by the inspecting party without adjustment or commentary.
10:25
